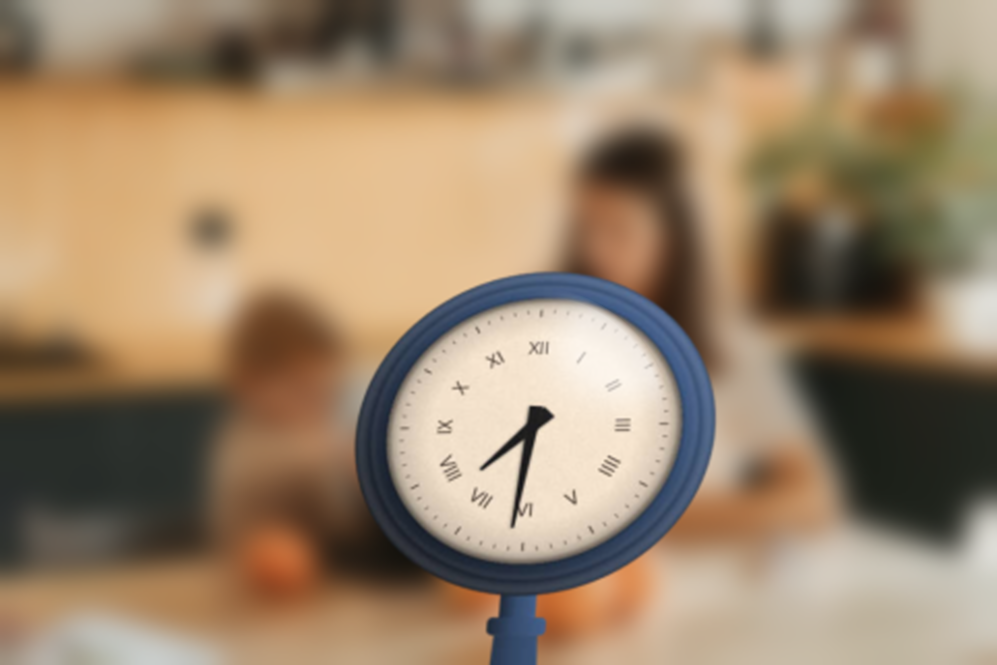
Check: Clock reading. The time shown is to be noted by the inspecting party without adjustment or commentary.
7:31
